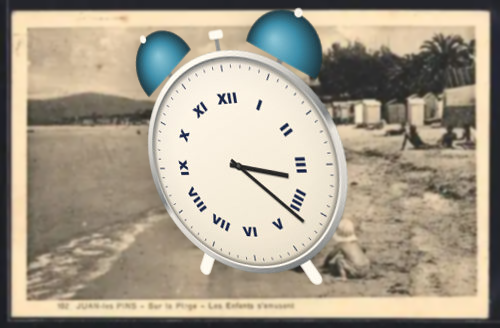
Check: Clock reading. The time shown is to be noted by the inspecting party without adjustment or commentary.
3:22
